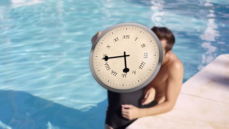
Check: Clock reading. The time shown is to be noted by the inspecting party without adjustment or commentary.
5:44
